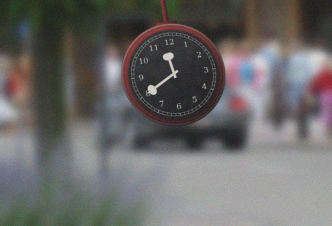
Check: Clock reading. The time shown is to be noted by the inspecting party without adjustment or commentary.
11:40
